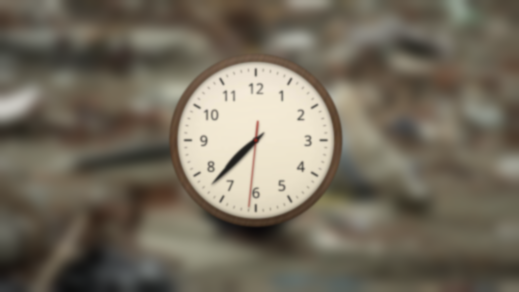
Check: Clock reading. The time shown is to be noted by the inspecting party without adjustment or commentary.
7:37:31
